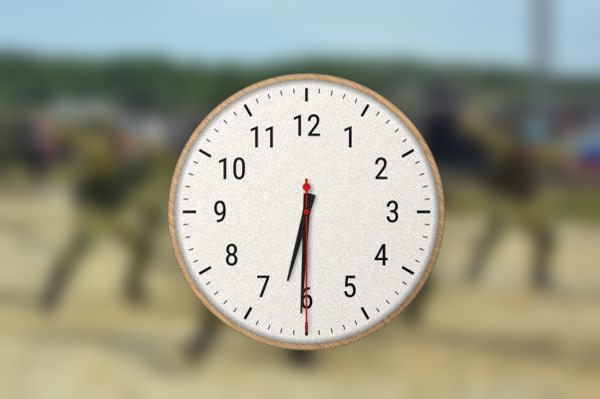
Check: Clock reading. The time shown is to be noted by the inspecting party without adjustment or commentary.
6:30:30
